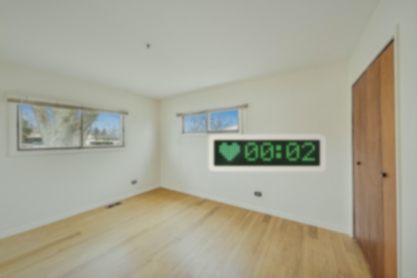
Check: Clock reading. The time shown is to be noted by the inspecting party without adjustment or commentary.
0:02
